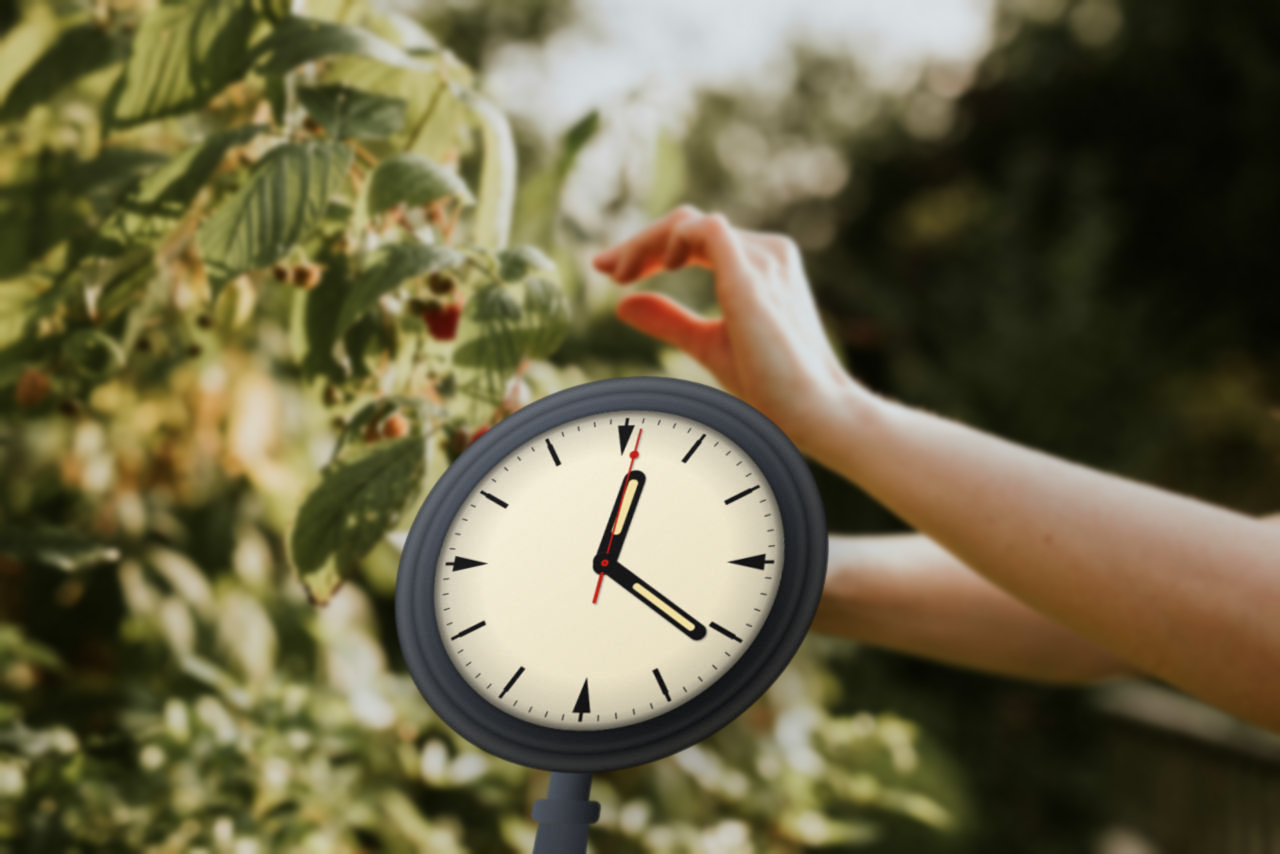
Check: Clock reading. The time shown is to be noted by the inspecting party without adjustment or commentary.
12:21:01
